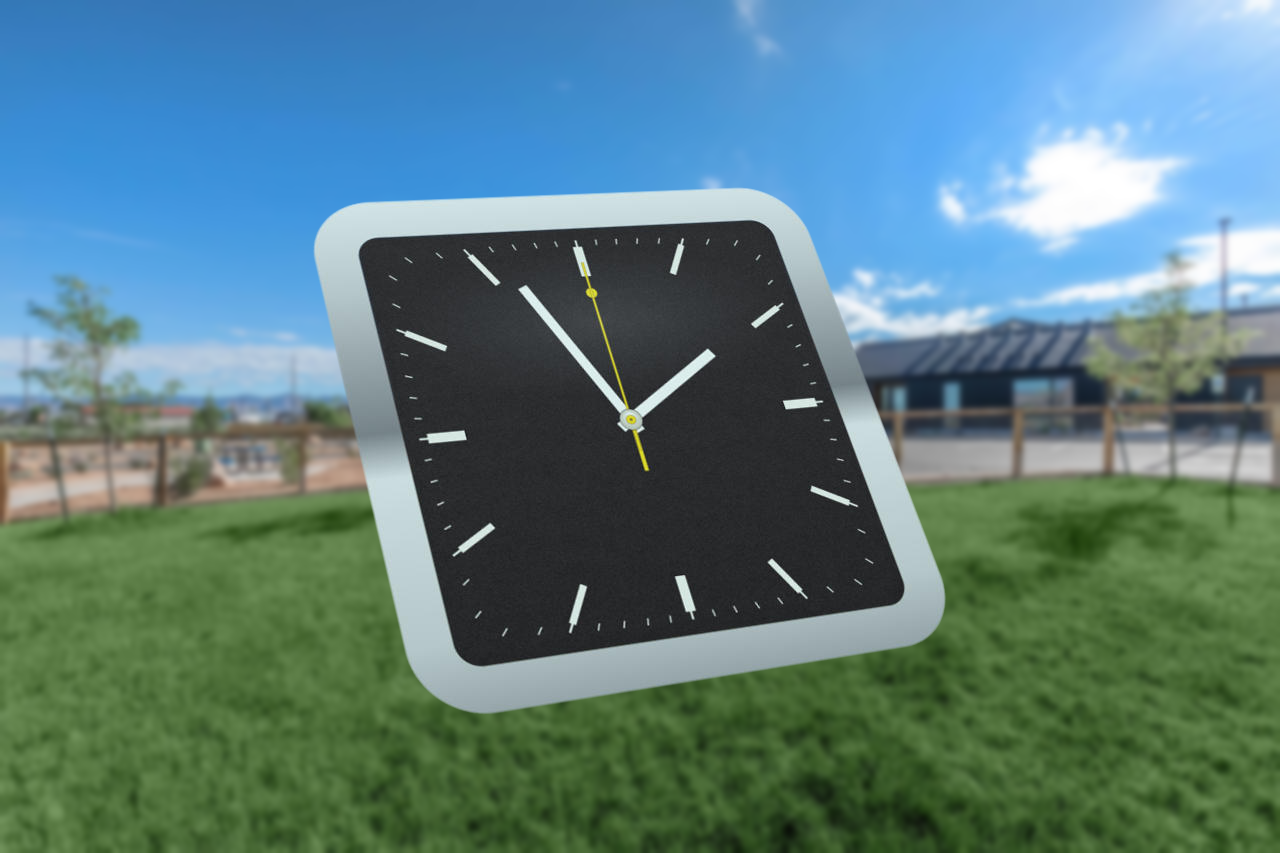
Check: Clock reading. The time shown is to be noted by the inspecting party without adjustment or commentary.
1:56:00
